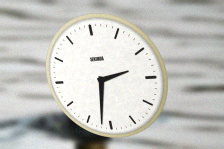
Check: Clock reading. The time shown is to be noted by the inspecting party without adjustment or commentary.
2:32
